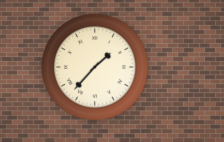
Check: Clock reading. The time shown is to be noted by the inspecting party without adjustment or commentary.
1:37
